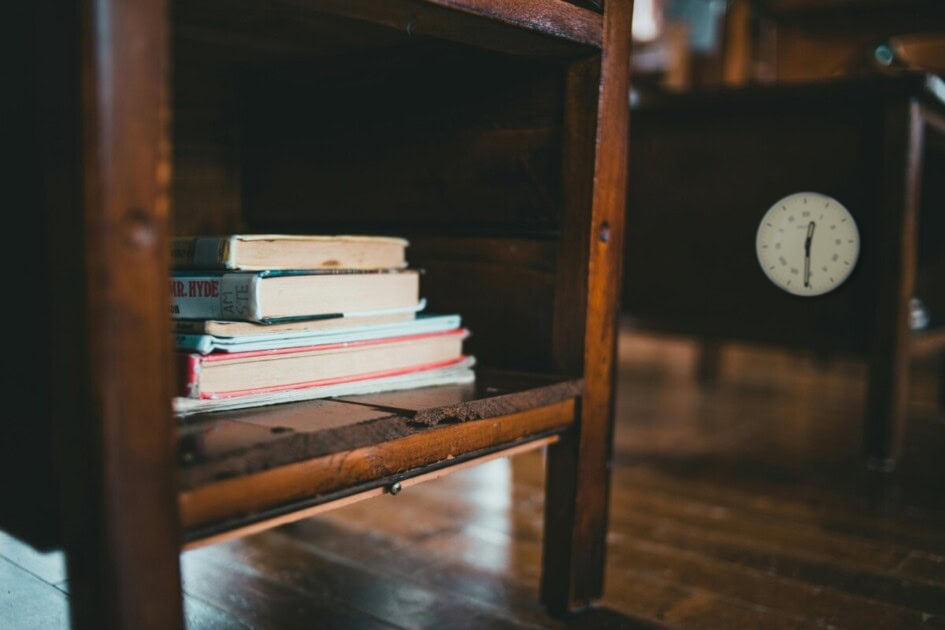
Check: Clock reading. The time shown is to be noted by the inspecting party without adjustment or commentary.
12:31
